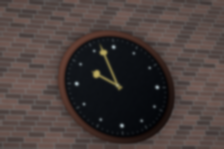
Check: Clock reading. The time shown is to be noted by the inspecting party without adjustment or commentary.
9:57
